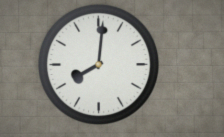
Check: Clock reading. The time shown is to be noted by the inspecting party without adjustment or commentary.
8:01
